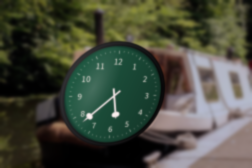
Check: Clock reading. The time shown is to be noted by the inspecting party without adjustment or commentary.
5:38
